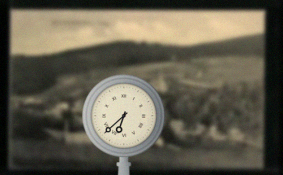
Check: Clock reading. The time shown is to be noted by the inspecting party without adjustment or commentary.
6:38
